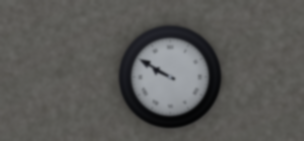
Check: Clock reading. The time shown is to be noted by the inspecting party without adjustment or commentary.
9:50
